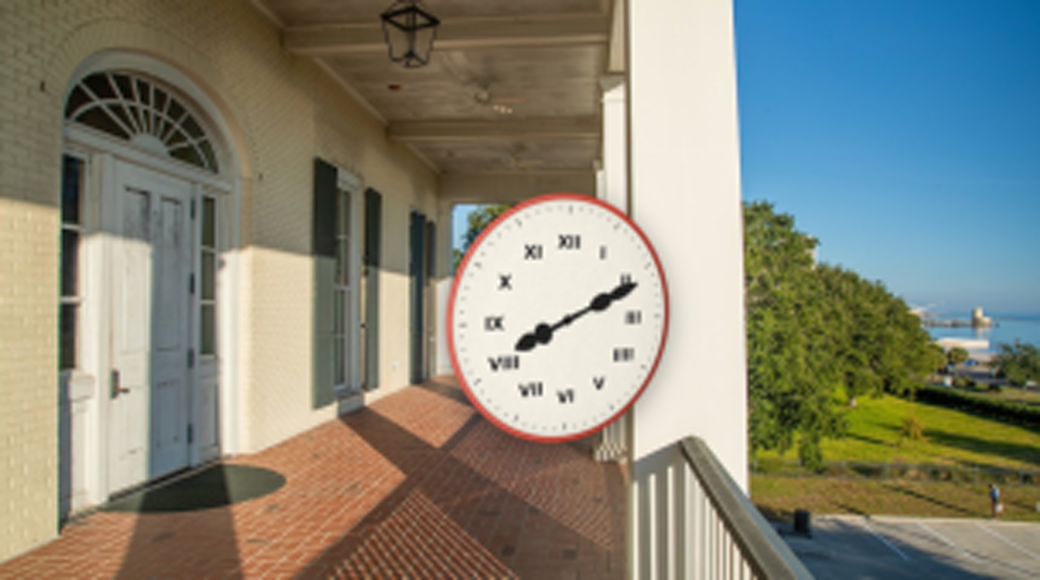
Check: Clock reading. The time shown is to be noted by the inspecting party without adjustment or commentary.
8:11
